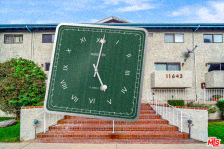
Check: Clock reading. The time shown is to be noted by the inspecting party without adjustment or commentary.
5:01
